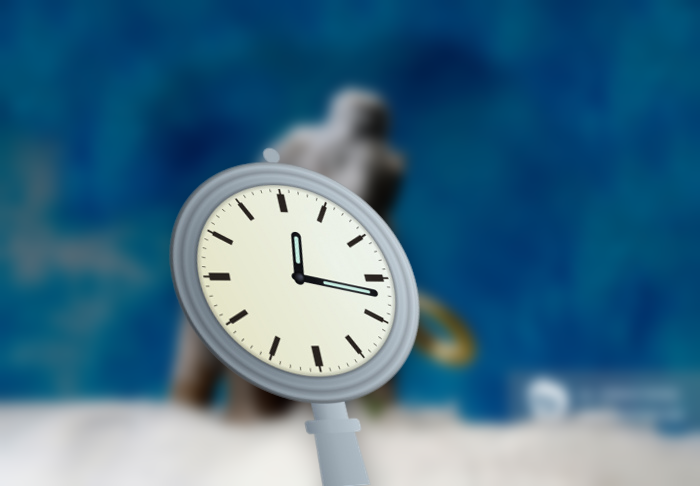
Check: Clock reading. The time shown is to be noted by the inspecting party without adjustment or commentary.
12:17
